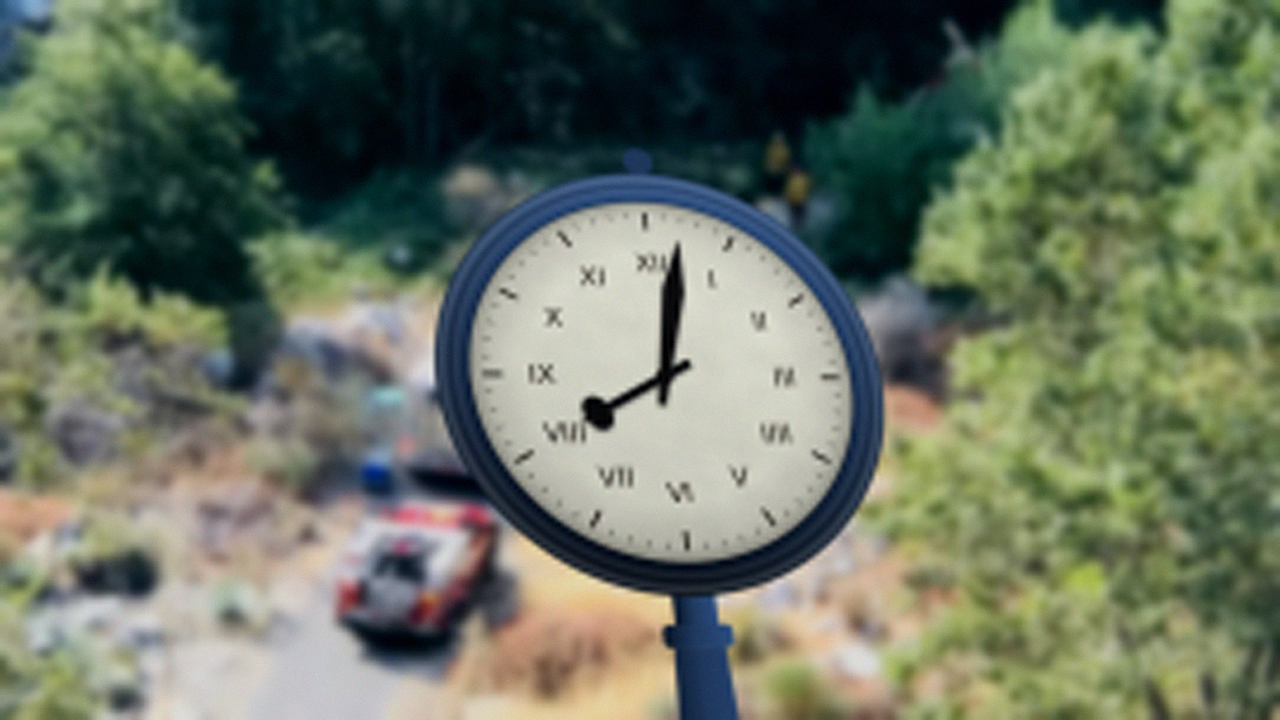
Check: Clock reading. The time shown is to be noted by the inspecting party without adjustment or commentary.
8:02
